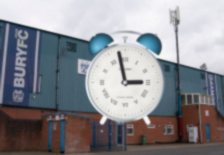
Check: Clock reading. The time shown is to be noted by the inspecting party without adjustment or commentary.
2:58
